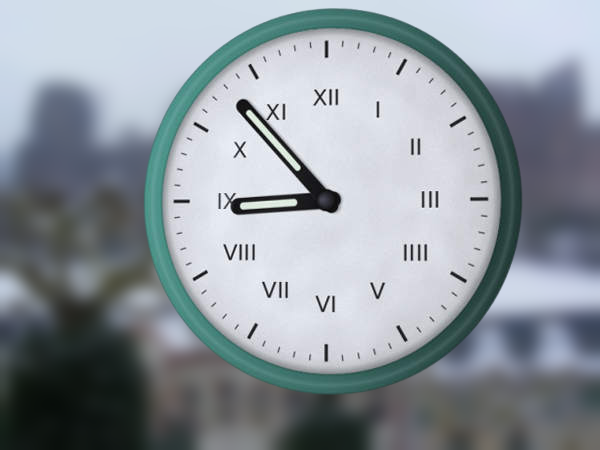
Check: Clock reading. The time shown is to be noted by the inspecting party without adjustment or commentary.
8:53
